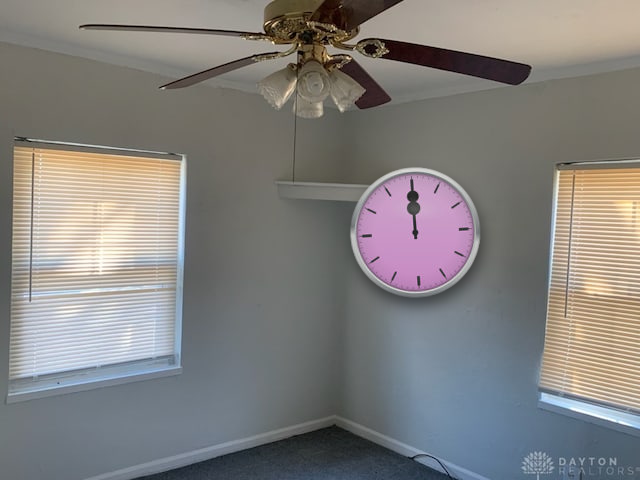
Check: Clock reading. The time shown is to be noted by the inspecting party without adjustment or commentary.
12:00
